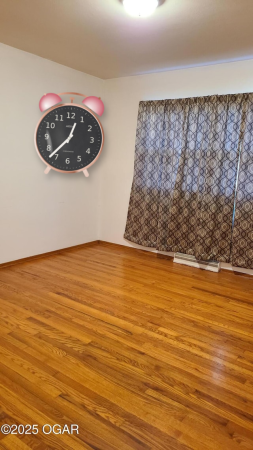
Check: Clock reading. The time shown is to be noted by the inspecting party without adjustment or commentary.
12:37
